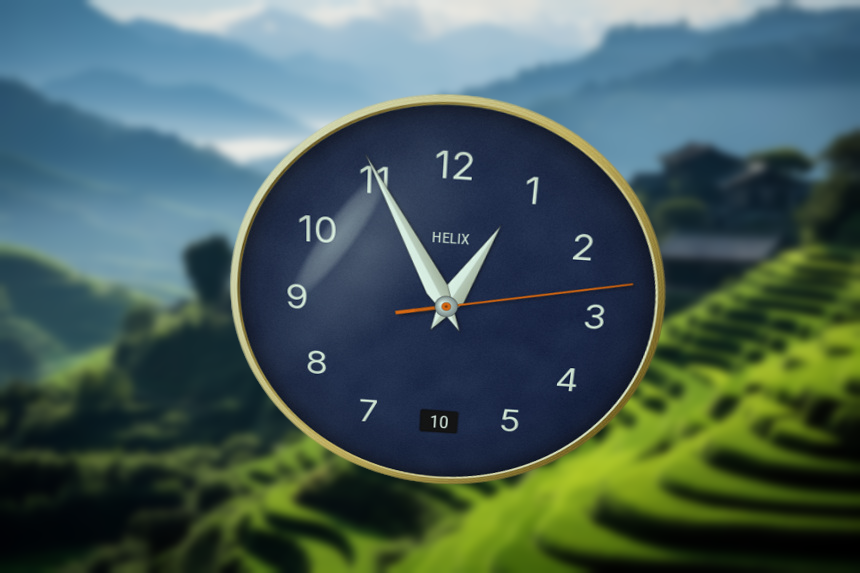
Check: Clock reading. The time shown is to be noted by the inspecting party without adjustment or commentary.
12:55:13
